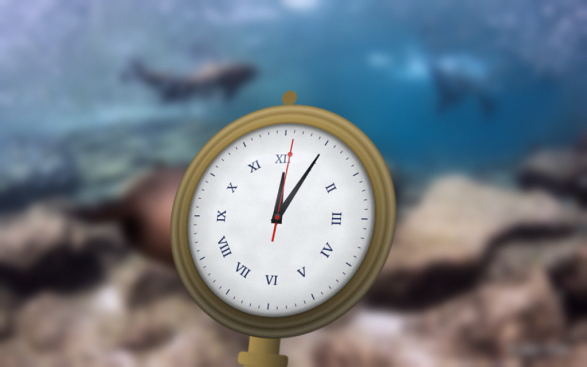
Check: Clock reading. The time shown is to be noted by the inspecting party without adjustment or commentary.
12:05:01
